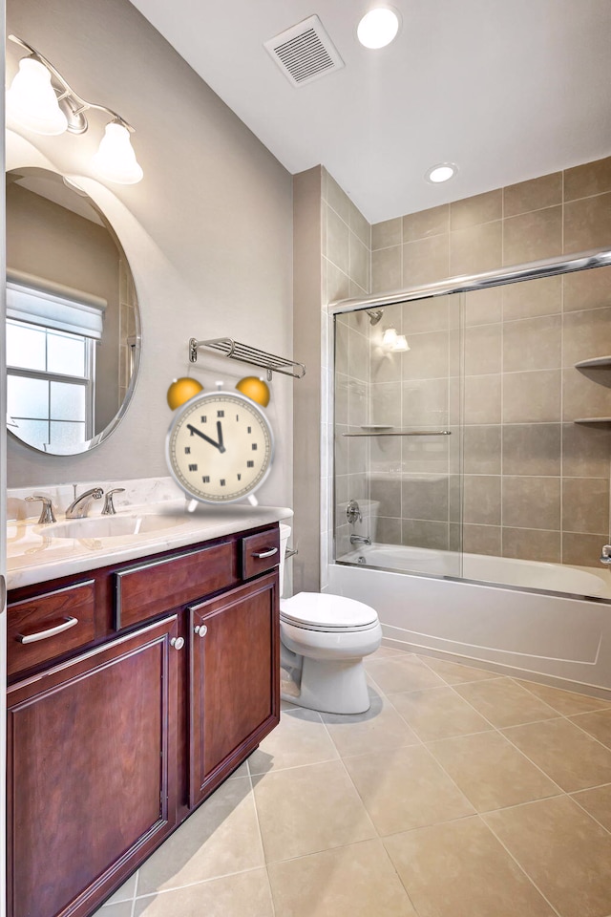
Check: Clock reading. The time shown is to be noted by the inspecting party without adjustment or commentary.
11:51
